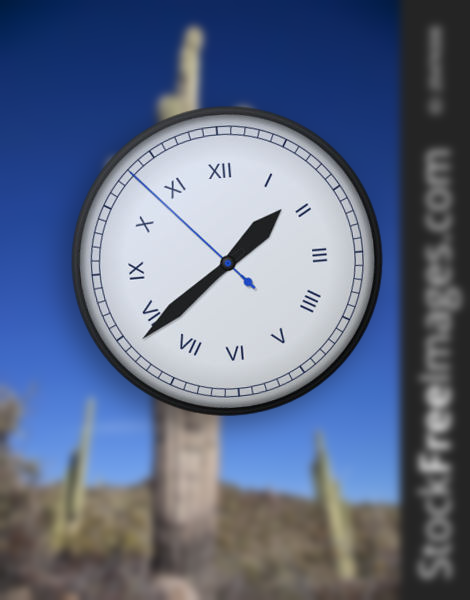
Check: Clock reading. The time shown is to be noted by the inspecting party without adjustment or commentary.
1:38:53
